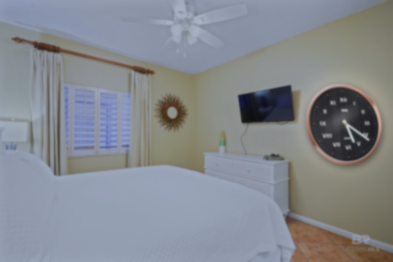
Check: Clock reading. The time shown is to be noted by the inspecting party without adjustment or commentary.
5:21
